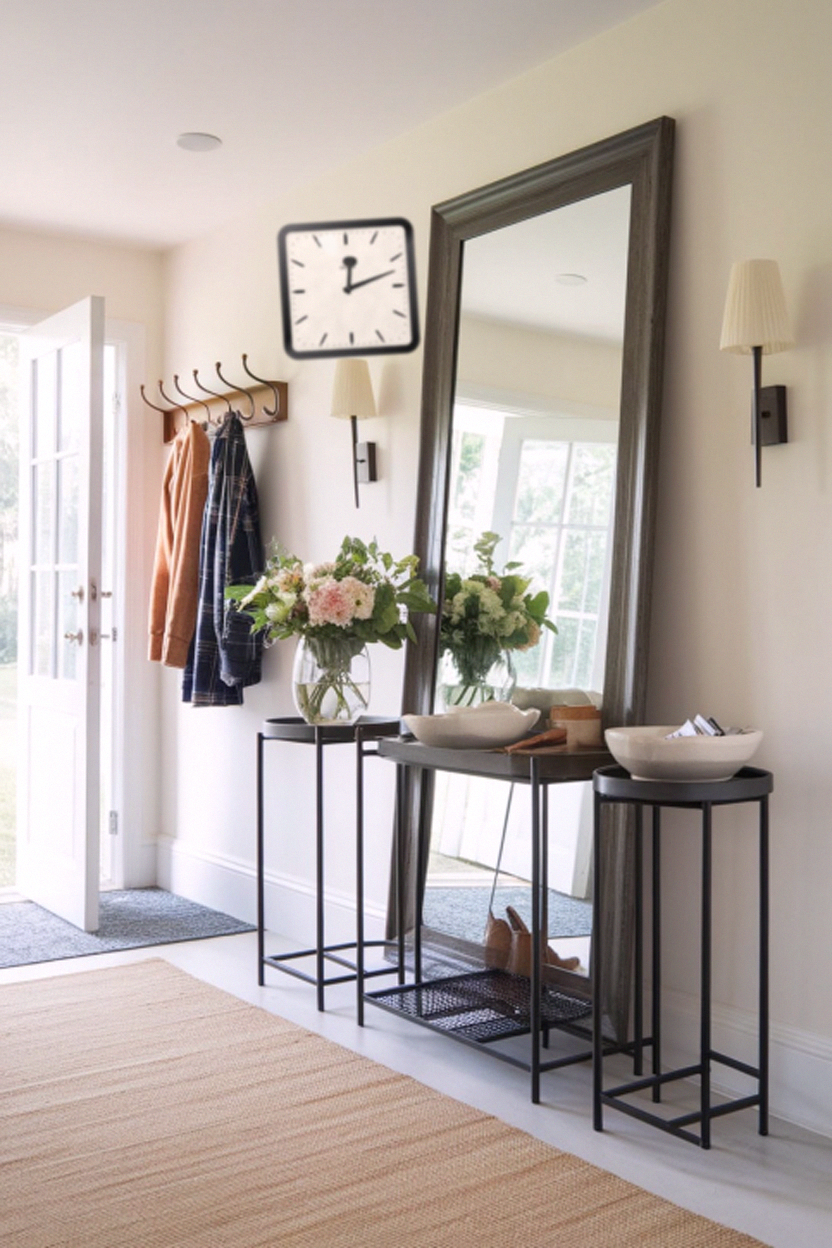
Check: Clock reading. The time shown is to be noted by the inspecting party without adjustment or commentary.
12:12
